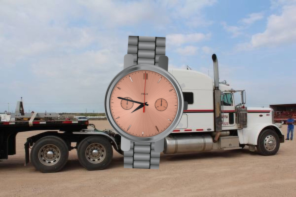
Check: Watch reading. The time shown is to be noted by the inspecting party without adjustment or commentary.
7:47
